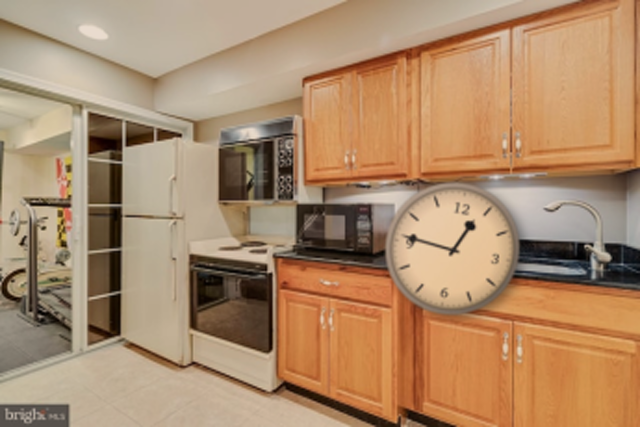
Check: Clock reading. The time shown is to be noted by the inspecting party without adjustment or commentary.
12:46
